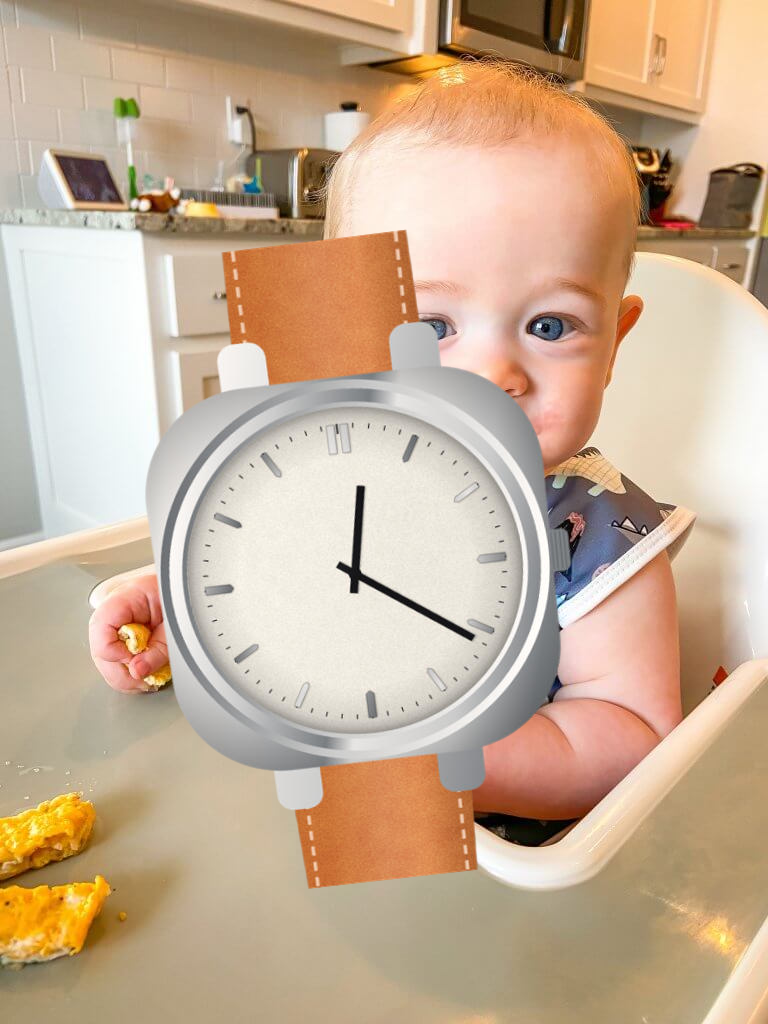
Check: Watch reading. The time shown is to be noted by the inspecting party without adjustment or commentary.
12:21
